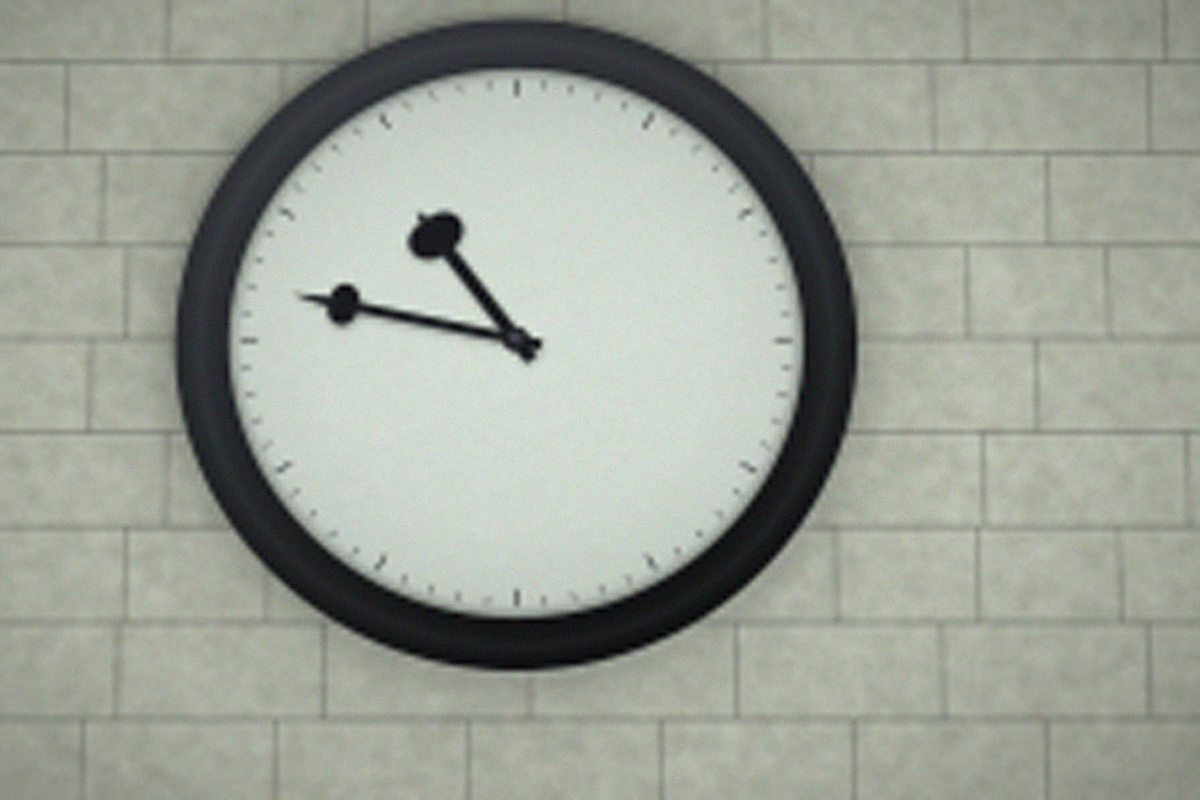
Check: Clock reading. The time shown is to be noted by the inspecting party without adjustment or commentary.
10:47
